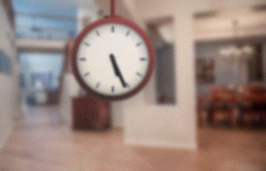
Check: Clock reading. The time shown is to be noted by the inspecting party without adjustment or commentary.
5:26
